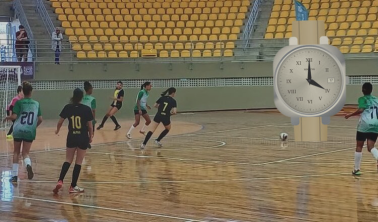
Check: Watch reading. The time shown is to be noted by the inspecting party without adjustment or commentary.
4:00
